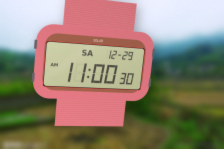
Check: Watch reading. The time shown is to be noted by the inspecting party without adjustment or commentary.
11:00:30
